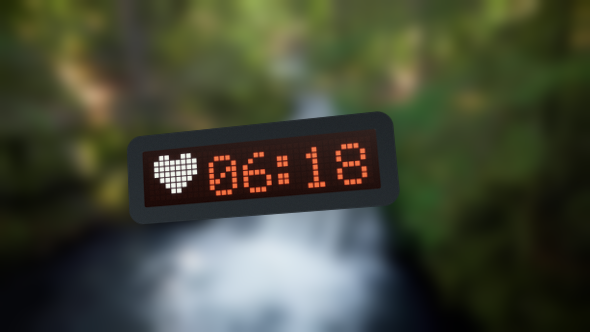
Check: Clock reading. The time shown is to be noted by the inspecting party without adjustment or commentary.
6:18
